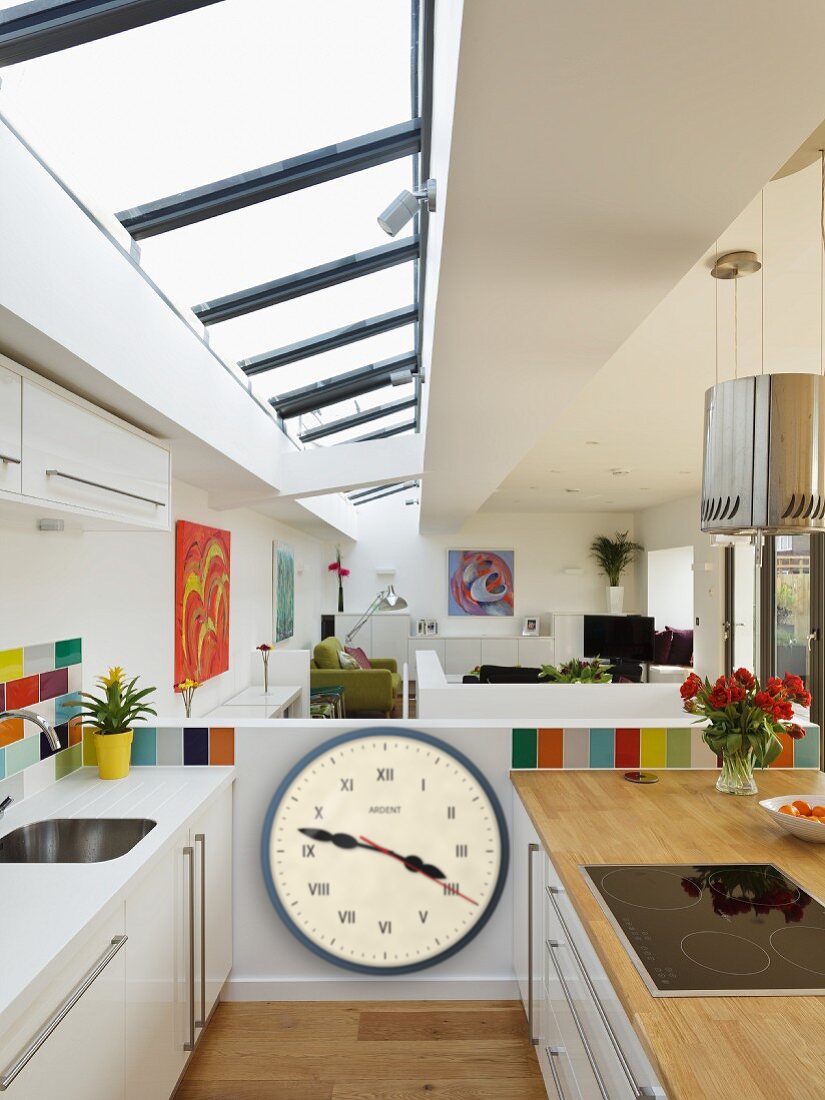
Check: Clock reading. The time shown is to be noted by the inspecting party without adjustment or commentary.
3:47:20
